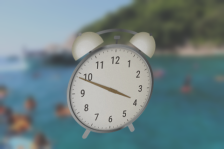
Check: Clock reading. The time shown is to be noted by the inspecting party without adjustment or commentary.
3:49
